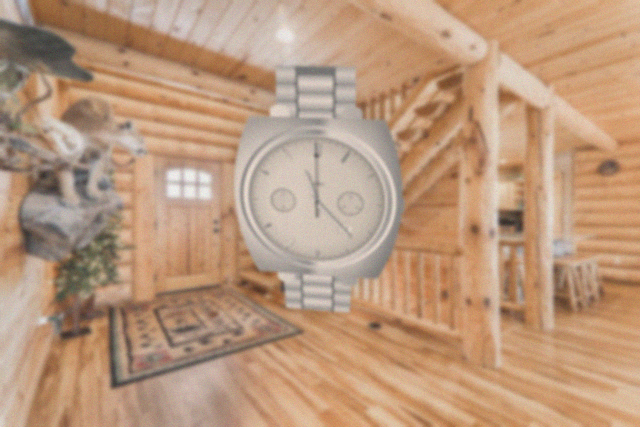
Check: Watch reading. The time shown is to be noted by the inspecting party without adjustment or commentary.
11:23
